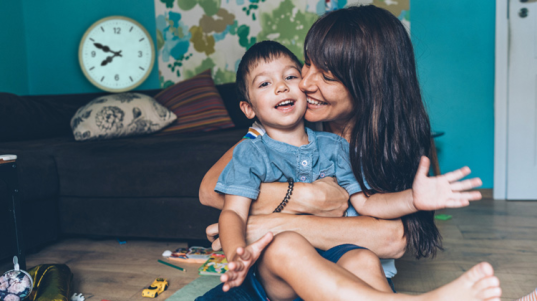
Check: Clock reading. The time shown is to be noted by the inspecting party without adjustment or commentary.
7:49
